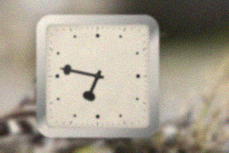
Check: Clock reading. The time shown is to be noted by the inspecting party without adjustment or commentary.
6:47
